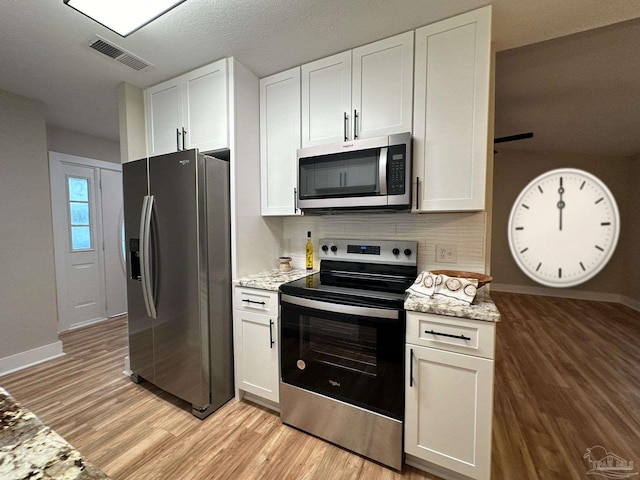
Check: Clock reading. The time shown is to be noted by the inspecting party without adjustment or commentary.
12:00
